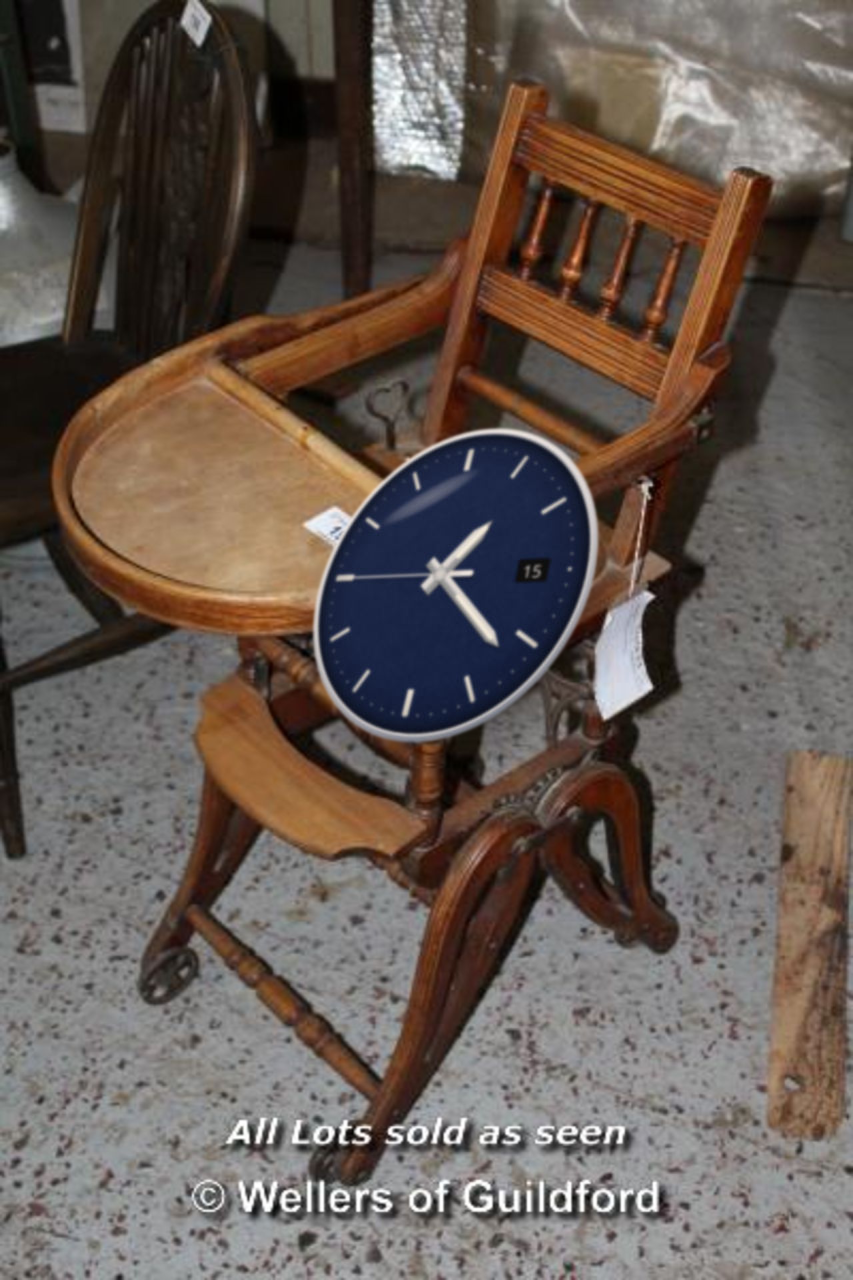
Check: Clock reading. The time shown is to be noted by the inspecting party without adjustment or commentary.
1:21:45
